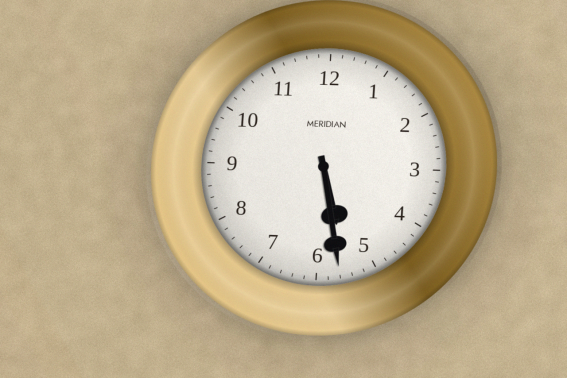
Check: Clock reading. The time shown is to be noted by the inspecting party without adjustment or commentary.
5:28
